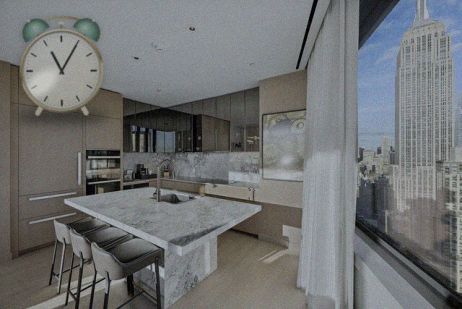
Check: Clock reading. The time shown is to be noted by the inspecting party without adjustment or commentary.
11:05
